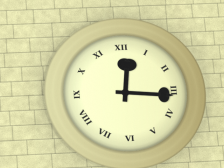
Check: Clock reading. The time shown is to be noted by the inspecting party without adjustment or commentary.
12:16
